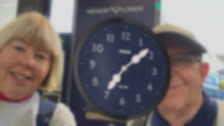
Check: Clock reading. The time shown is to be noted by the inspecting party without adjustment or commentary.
7:08
